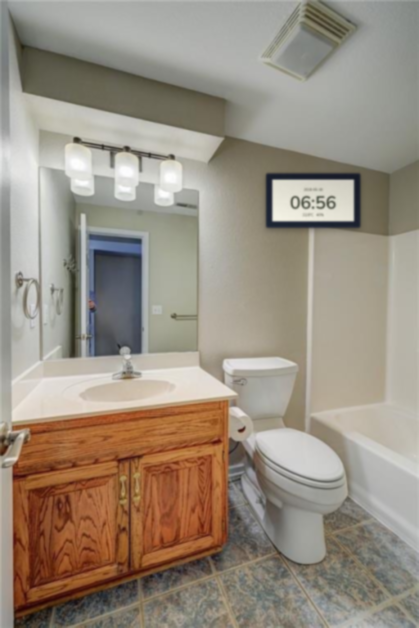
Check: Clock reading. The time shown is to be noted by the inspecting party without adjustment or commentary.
6:56
